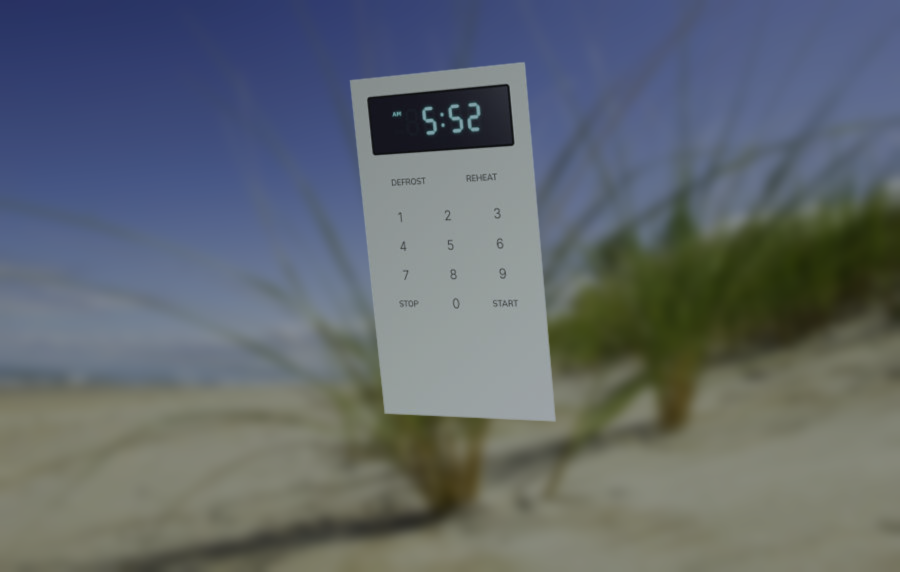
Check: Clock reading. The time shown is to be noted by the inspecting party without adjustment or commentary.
5:52
